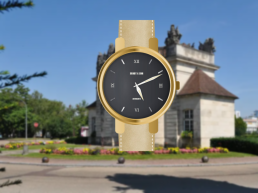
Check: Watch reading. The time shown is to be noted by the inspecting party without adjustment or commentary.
5:11
